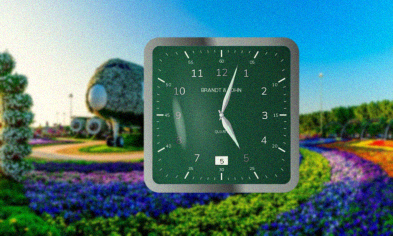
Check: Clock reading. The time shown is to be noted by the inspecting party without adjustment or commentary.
5:03
